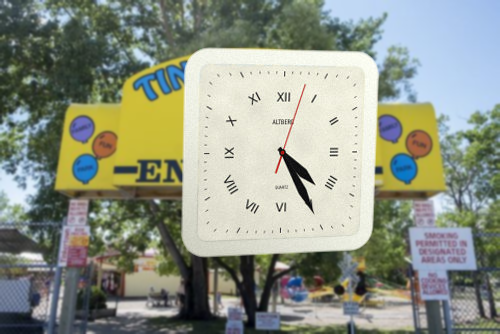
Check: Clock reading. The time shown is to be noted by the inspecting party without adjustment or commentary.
4:25:03
